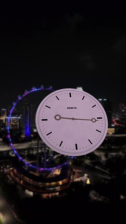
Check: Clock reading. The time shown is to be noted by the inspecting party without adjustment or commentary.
9:16
